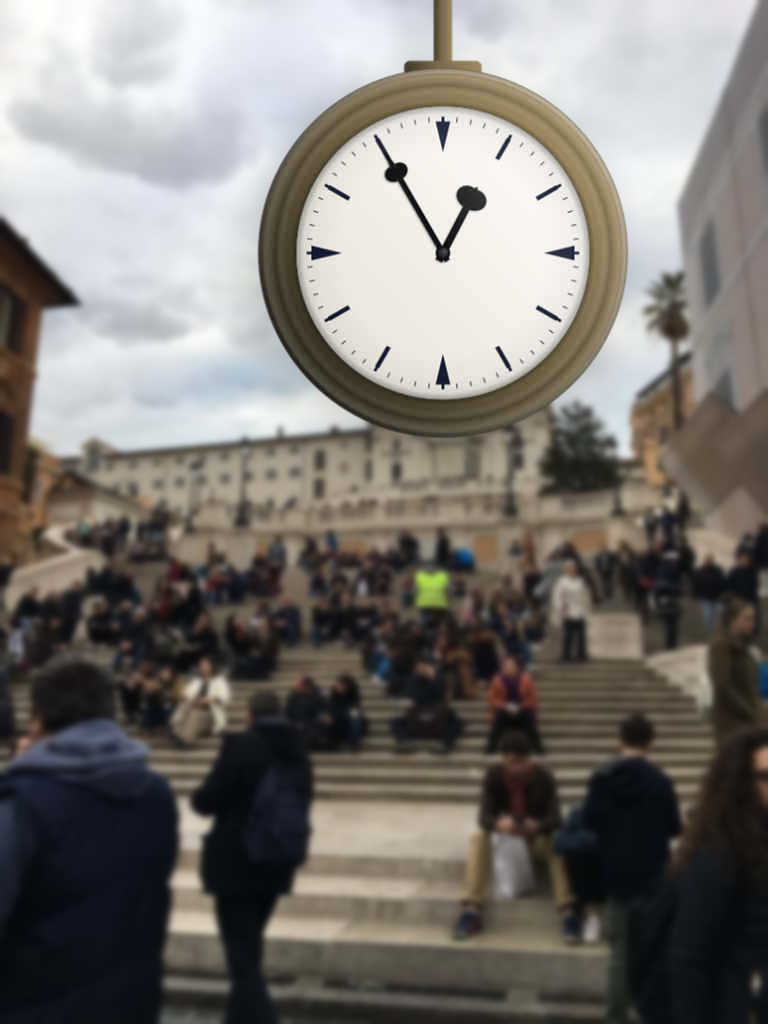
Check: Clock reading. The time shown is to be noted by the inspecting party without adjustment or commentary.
12:55
